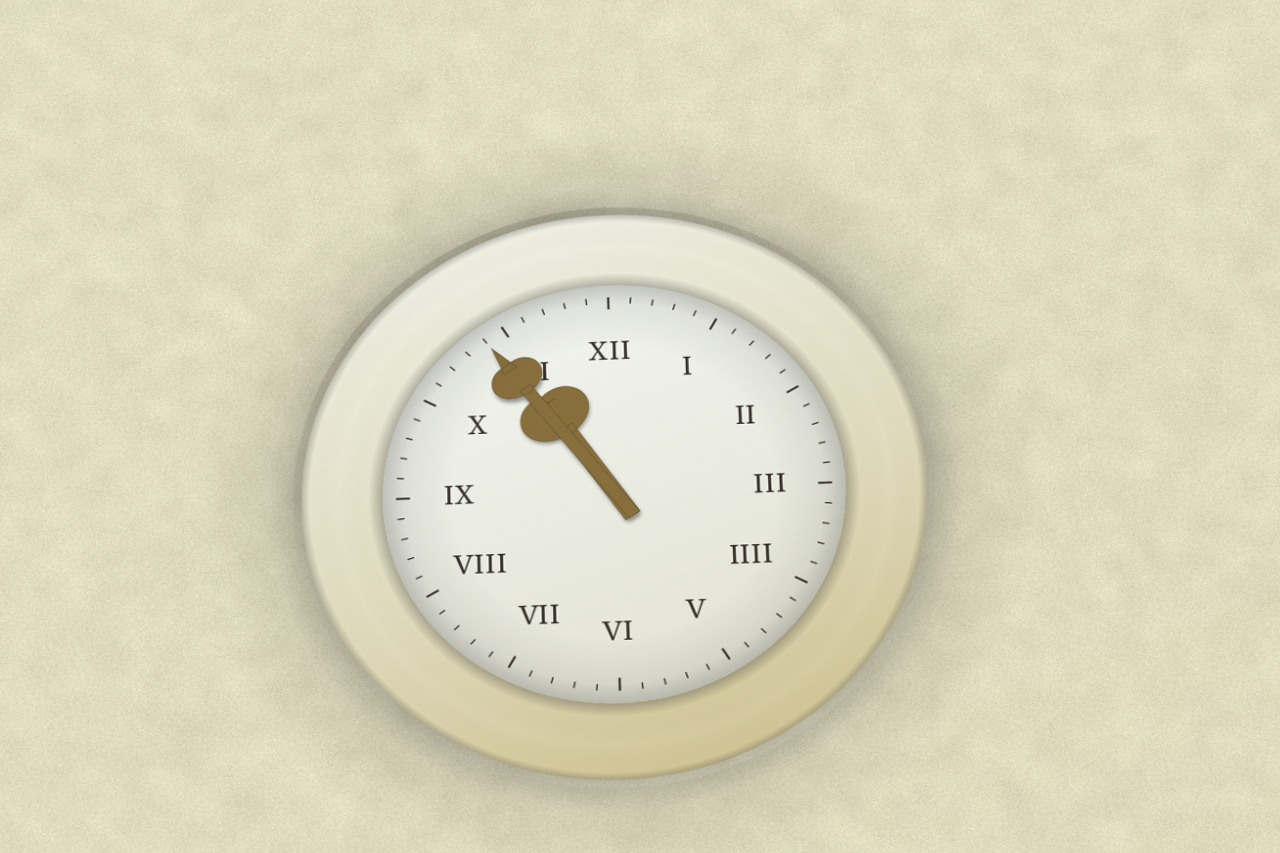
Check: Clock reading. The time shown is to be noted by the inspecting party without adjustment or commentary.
10:54
